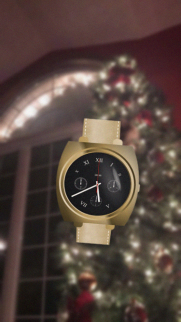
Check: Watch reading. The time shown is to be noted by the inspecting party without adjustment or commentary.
5:40
